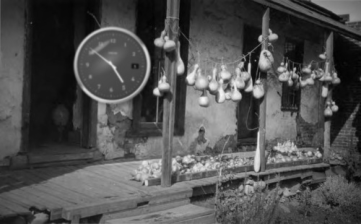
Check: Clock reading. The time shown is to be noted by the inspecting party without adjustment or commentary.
4:51
